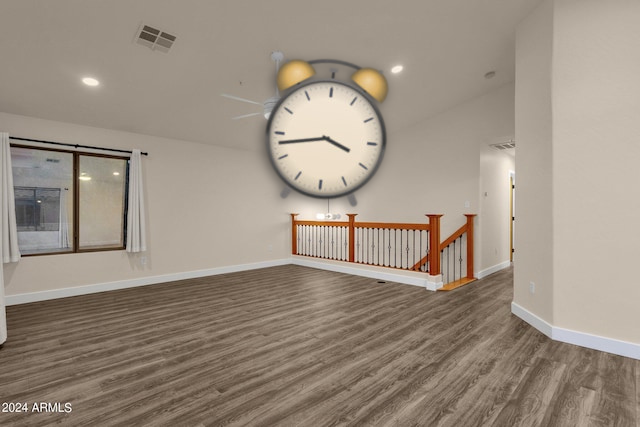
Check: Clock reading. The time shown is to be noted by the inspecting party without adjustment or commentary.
3:43
